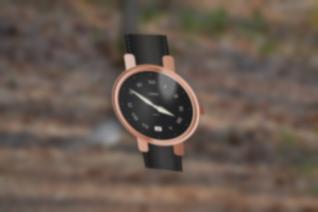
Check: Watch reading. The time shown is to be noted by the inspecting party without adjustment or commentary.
3:51
